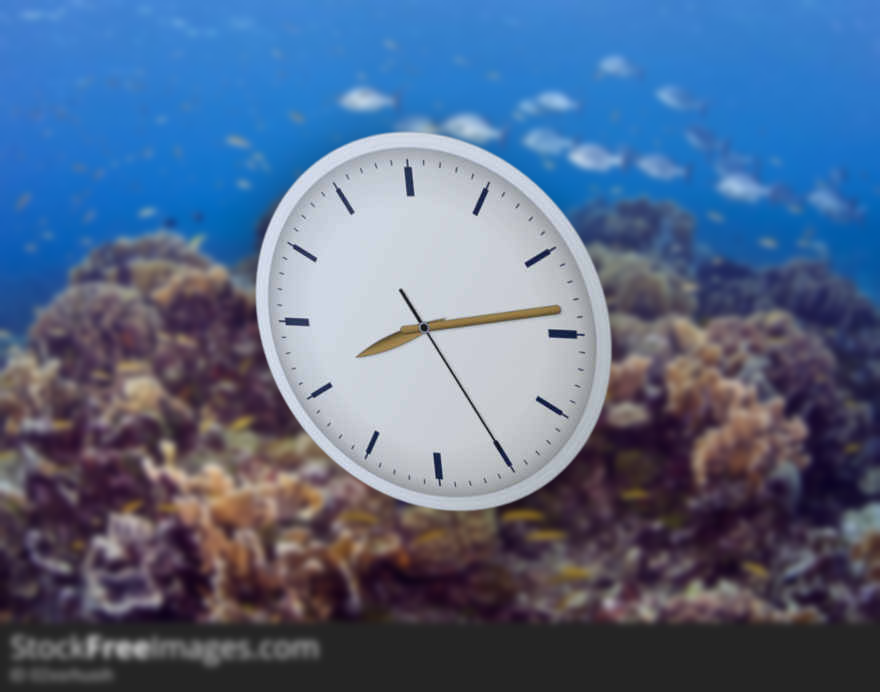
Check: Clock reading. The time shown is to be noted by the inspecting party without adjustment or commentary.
8:13:25
